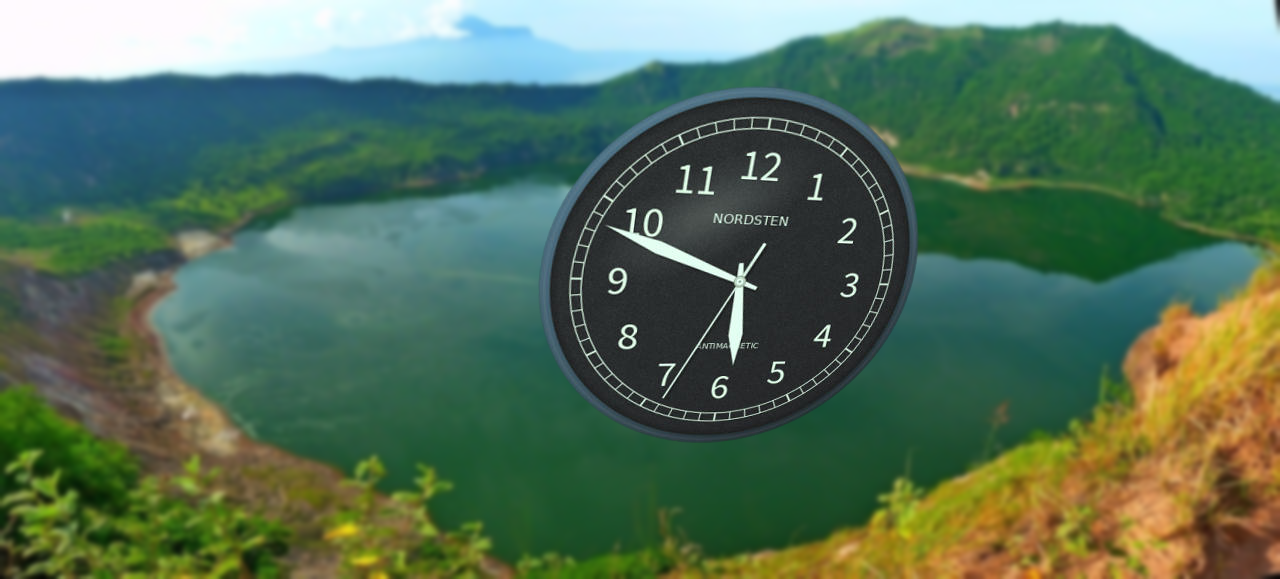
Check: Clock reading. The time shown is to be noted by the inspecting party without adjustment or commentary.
5:48:34
